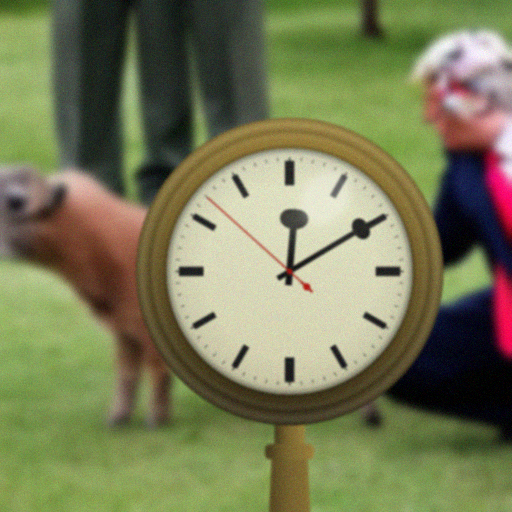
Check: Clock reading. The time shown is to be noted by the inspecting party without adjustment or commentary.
12:09:52
